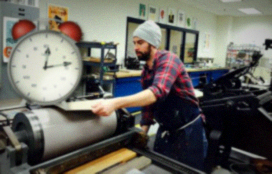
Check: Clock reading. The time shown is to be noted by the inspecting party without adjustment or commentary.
12:13
